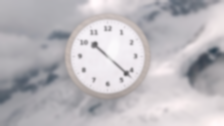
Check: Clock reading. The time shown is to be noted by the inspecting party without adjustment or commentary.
10:22
